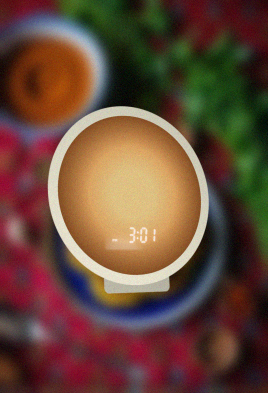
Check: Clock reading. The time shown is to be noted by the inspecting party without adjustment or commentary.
3:01
